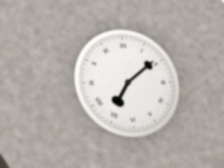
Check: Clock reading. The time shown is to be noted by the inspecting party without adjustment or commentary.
7:09
